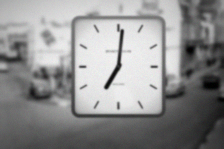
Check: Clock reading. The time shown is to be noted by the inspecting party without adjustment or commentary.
7:01
